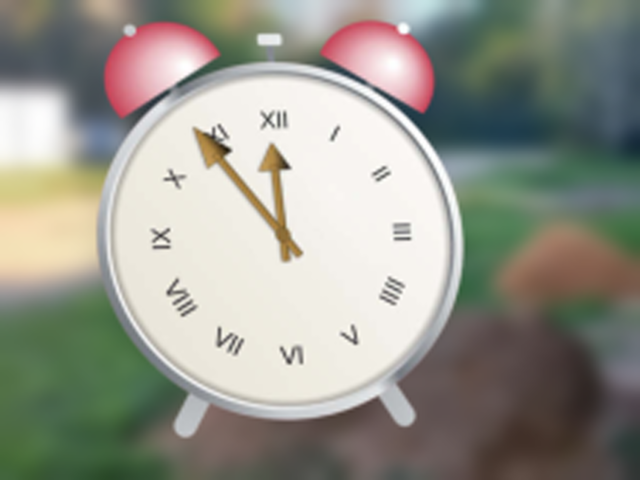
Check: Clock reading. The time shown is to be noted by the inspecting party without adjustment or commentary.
11:54
